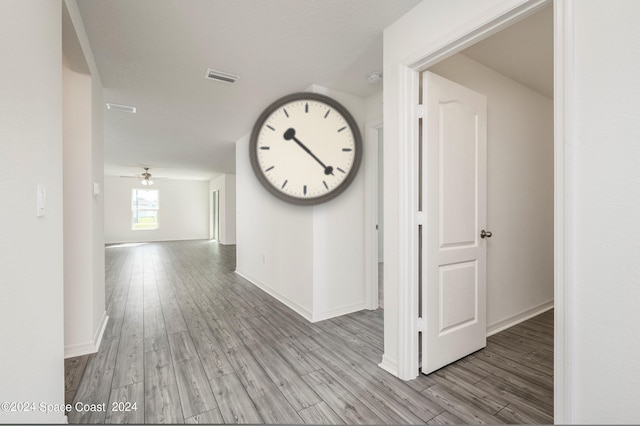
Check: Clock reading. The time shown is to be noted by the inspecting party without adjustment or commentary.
10:22
